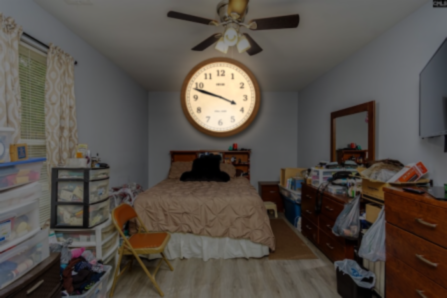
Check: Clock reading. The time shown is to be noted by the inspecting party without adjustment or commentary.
3:48
